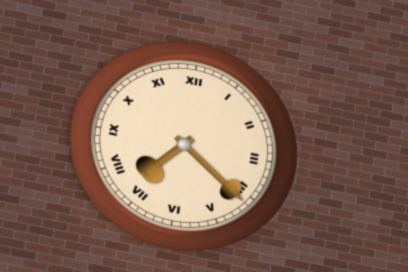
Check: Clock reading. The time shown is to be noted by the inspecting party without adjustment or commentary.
7:21
